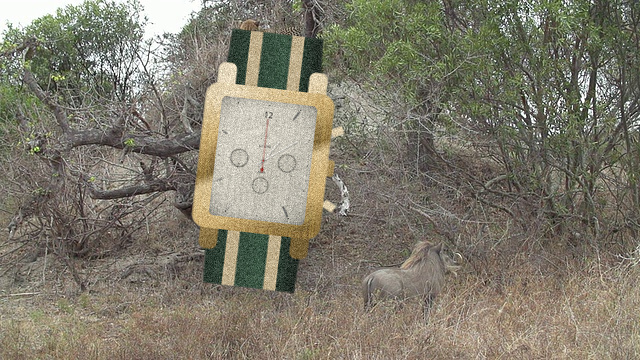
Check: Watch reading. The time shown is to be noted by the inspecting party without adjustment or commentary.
1:09
